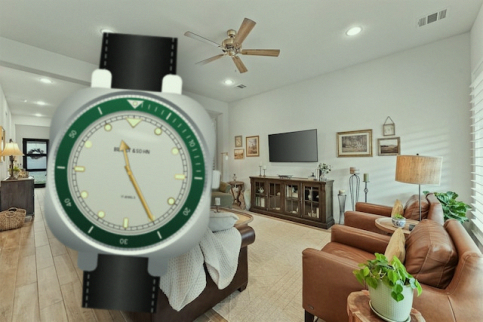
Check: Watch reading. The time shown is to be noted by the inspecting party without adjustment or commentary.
11:25
